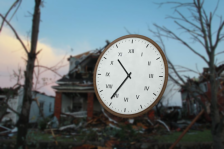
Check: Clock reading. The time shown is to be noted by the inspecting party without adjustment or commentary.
10:36
